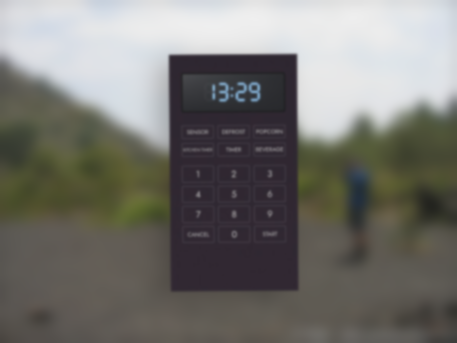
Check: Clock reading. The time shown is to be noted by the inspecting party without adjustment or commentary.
13:29
